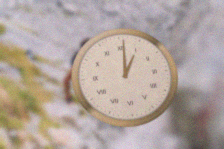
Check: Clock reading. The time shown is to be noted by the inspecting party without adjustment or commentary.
1:01
